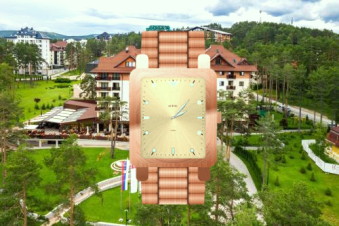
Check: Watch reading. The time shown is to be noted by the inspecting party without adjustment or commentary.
2:07
